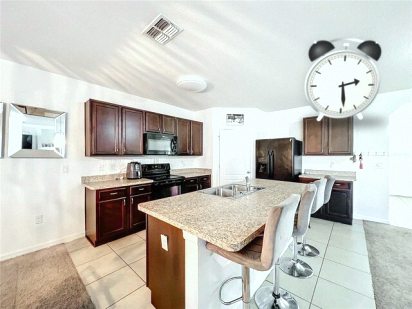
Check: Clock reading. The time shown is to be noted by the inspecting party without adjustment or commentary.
2:29
